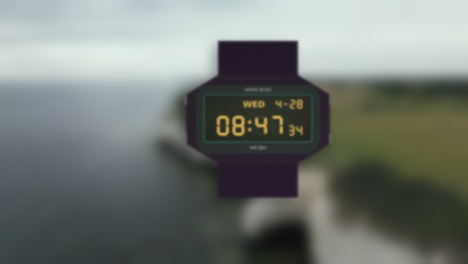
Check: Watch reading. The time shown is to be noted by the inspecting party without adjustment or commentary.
8:47
